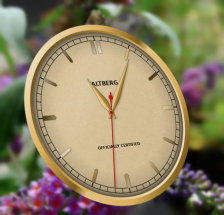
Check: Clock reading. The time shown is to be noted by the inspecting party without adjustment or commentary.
11:05:32
